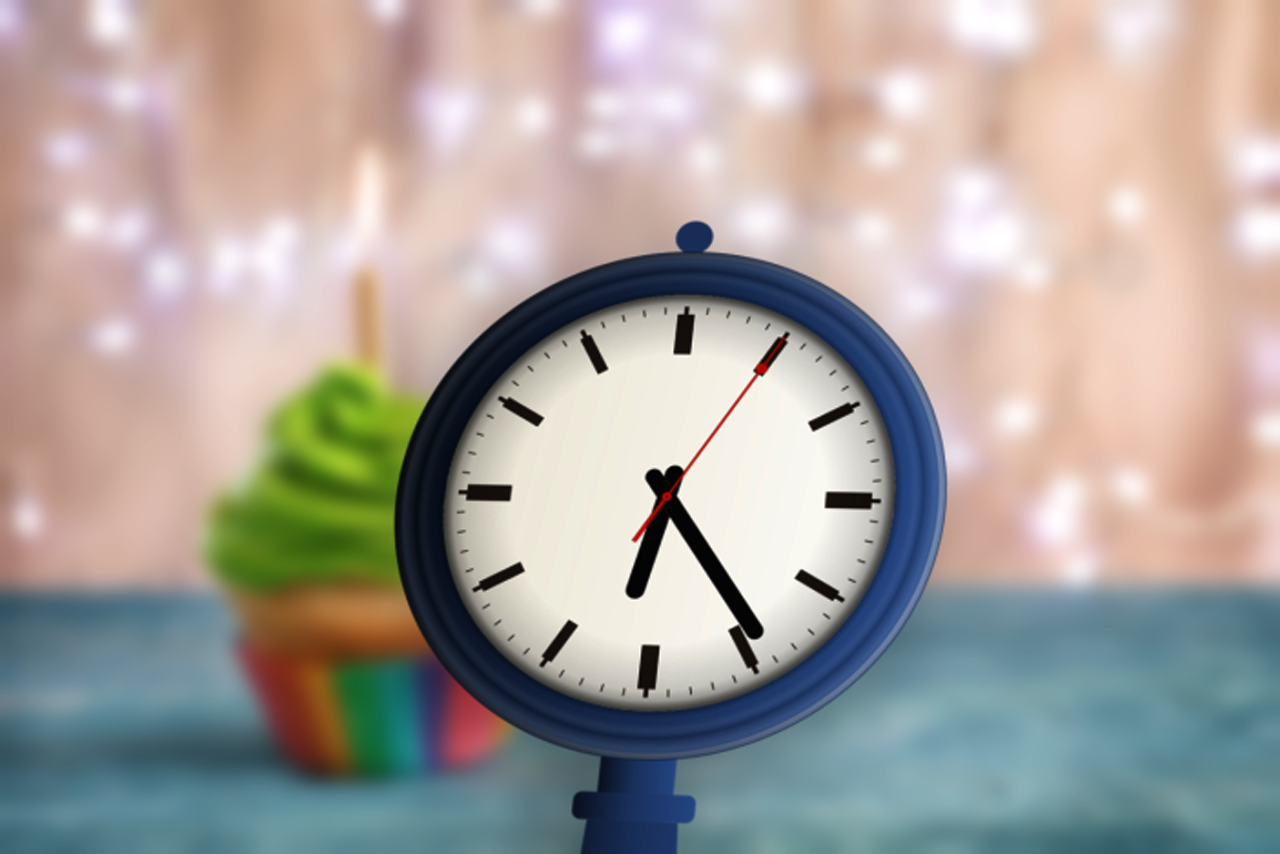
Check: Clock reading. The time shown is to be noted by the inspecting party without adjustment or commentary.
6:24:05
